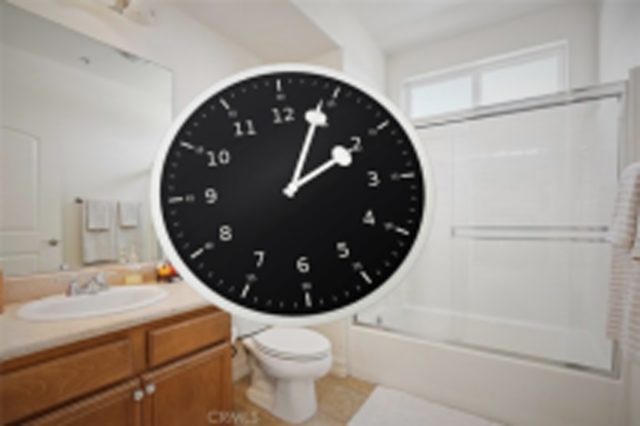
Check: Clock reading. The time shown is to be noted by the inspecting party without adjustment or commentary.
2:04
